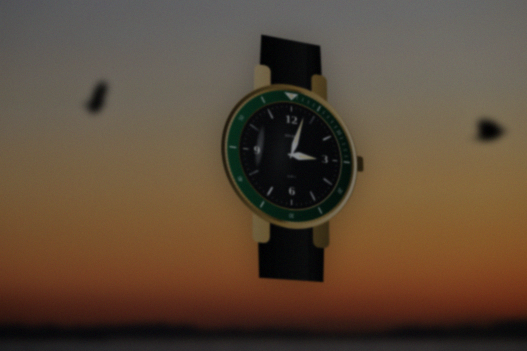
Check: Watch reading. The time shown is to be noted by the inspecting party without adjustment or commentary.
3:03
